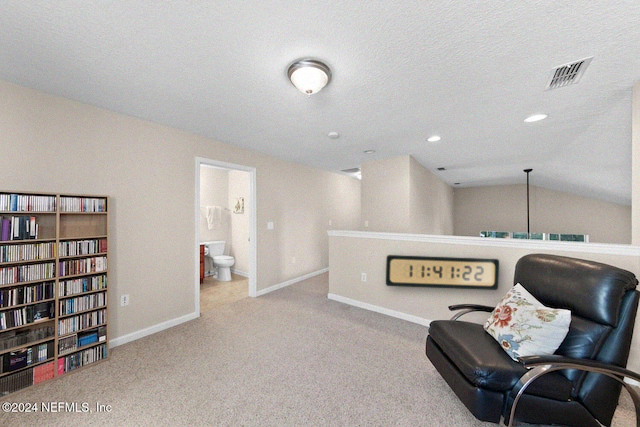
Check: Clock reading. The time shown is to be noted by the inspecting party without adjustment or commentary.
11:41:22
